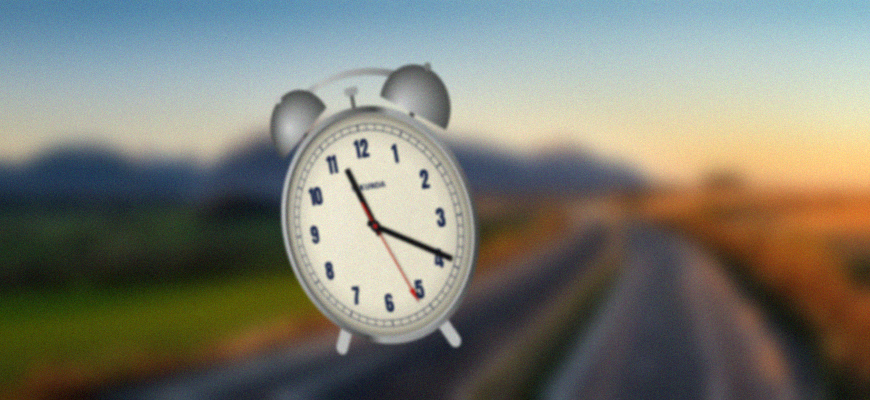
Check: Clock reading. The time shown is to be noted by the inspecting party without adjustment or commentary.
11:19:26
